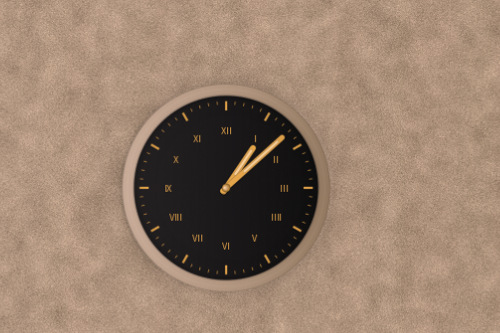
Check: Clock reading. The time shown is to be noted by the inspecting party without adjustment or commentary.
1:08
